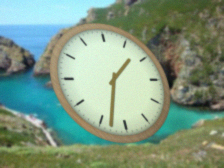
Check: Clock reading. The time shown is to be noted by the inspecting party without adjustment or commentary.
1:33
